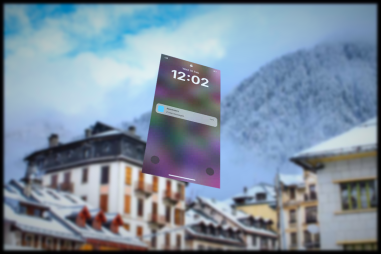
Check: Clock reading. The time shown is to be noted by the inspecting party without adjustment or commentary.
12:02
